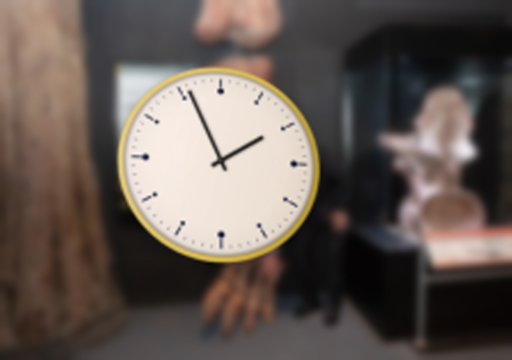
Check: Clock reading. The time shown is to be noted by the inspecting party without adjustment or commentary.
1:56
